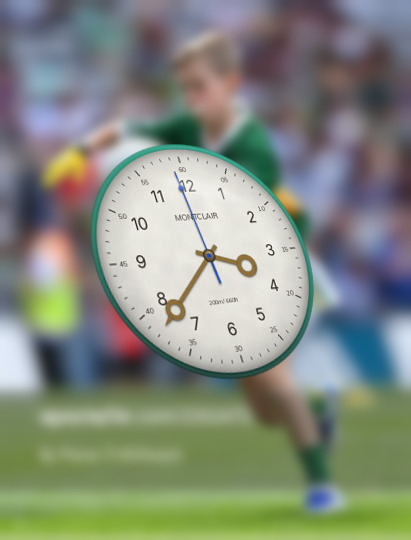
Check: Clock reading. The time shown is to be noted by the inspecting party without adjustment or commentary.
3:37:59
